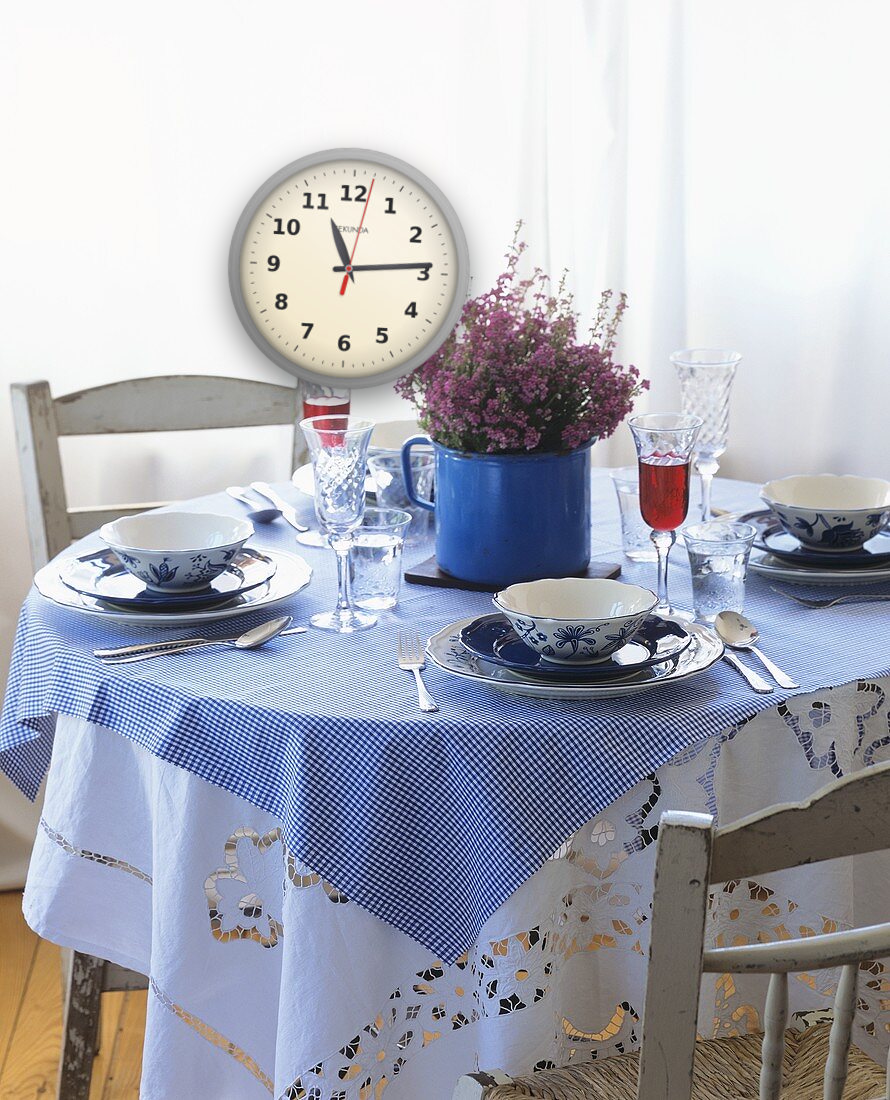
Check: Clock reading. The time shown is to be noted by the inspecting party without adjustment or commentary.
11:14:02
